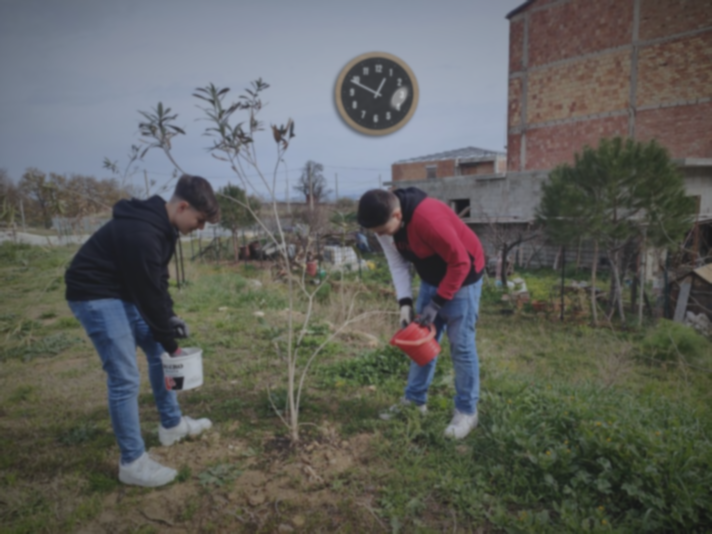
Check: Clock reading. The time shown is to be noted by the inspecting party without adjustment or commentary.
12:49
